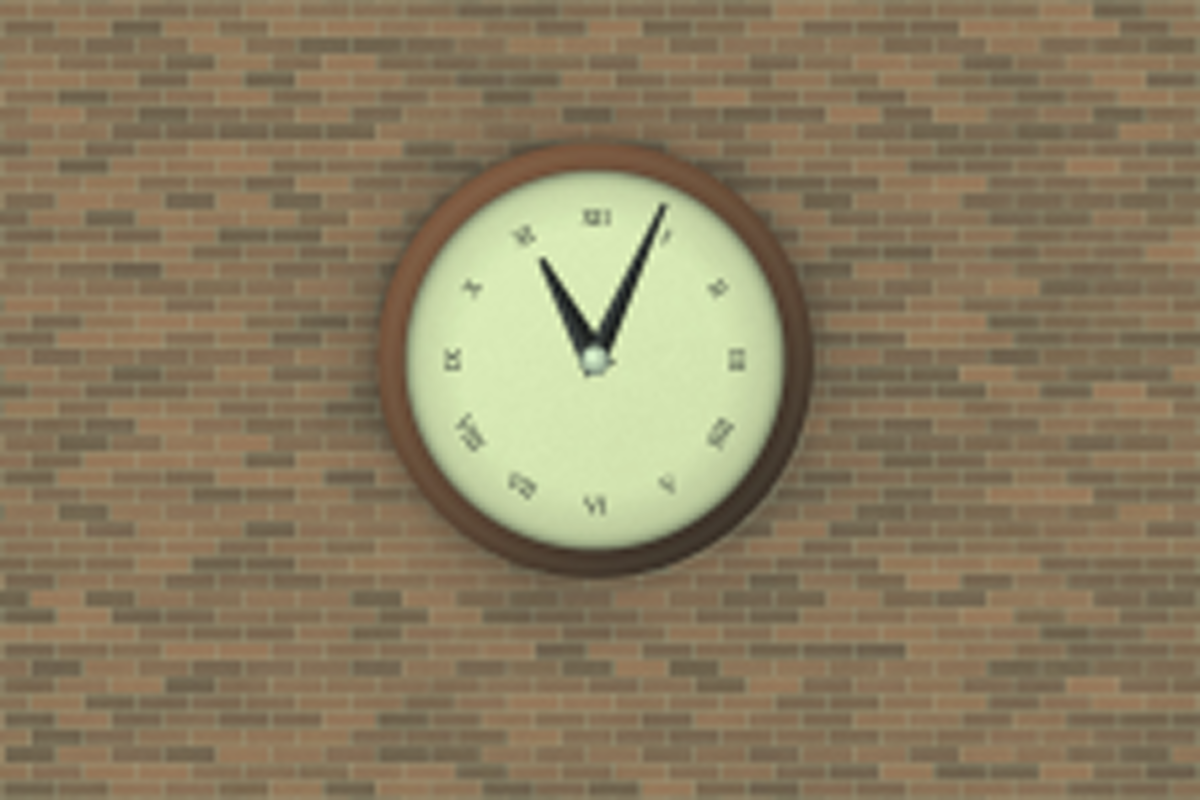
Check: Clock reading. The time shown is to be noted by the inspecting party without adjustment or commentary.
11:04
